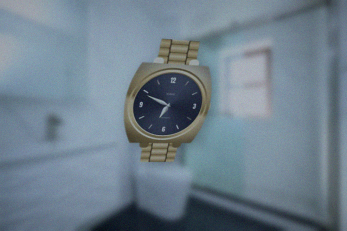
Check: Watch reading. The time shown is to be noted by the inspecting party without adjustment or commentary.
6:49
